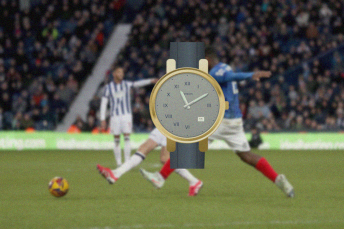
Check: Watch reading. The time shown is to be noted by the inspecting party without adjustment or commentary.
11:10
